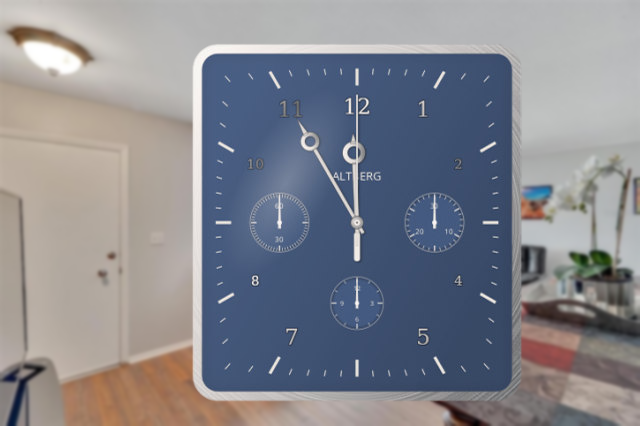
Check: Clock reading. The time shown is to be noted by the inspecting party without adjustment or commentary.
11:55
